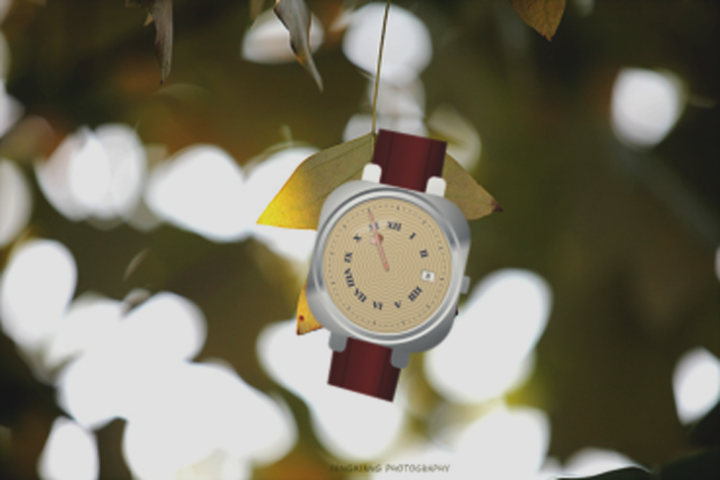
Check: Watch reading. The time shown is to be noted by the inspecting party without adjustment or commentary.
10:55
